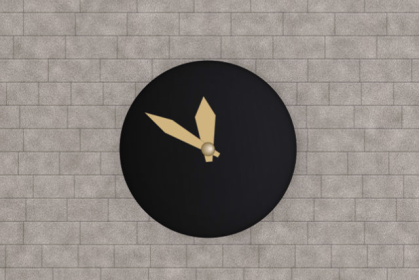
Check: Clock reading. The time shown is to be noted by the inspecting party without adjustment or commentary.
11:50
